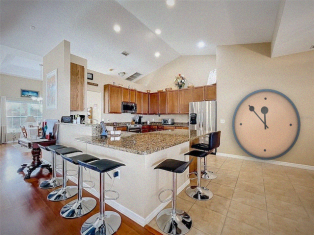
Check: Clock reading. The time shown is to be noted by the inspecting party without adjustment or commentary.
11:53
